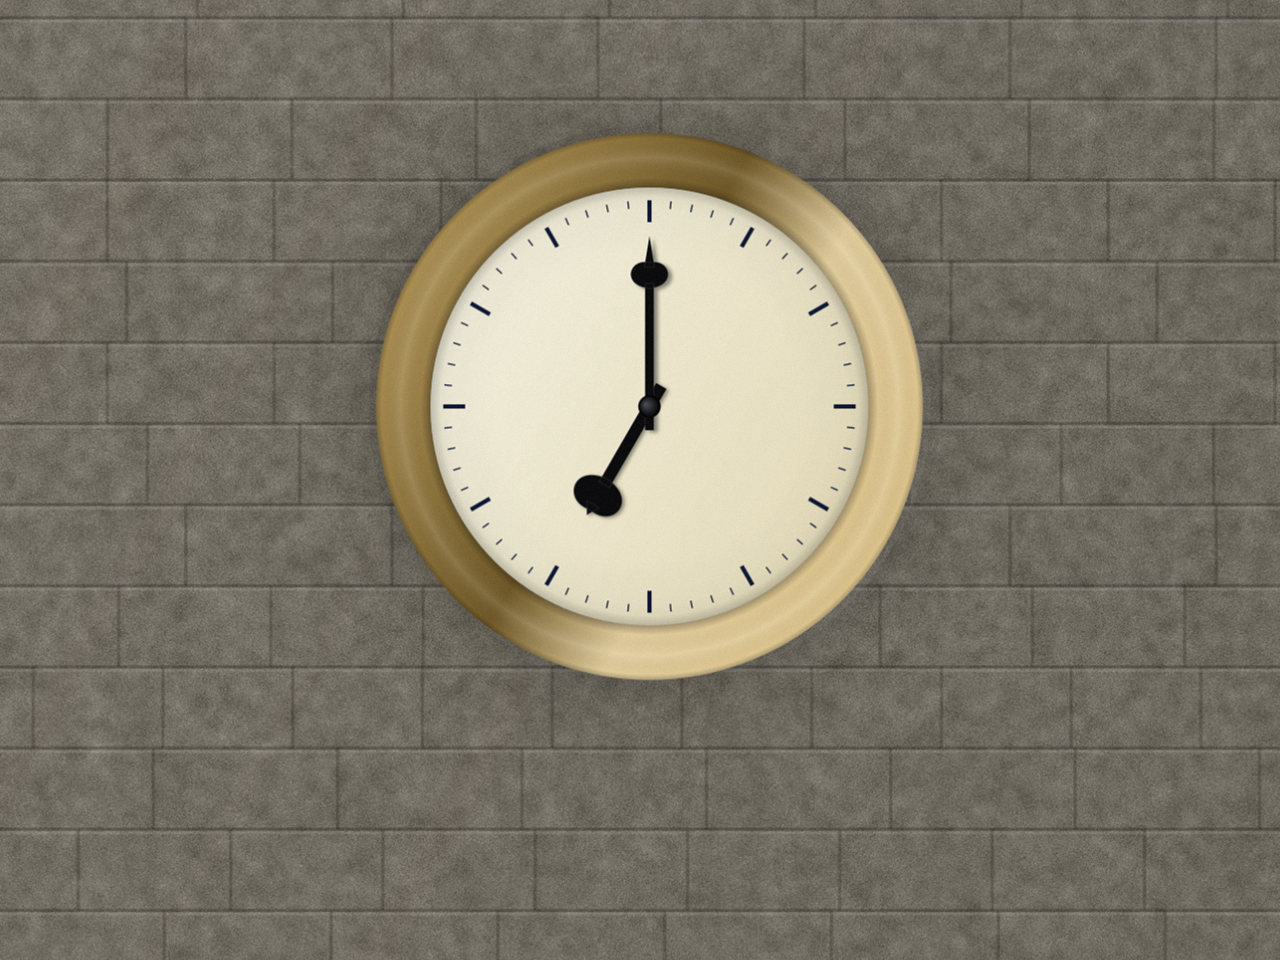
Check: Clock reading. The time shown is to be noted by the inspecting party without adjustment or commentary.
7:00
